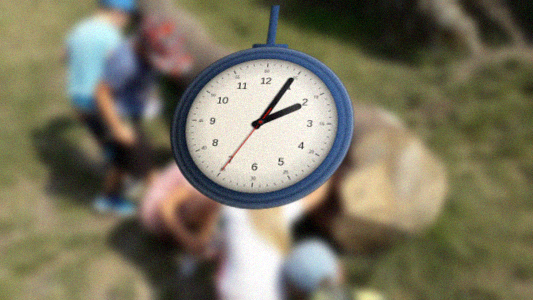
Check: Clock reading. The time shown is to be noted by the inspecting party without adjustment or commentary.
2:04:35
